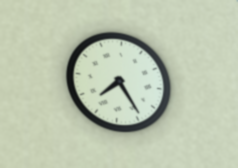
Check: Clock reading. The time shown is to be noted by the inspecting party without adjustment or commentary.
8:29
